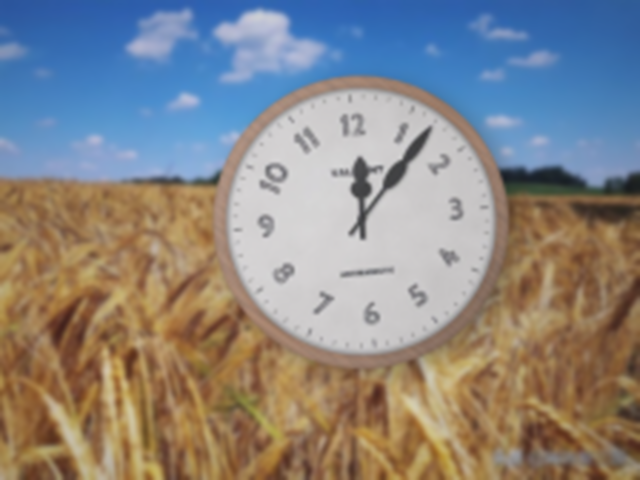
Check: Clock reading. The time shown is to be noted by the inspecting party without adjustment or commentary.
12:07
